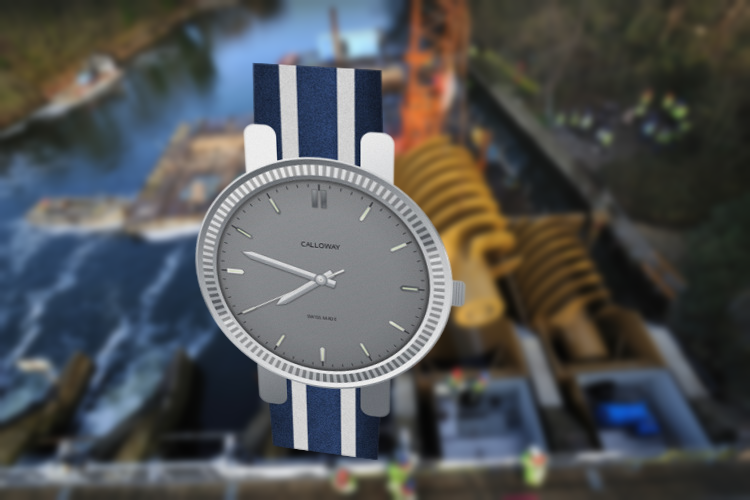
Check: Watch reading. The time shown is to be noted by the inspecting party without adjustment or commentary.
7:47:40
